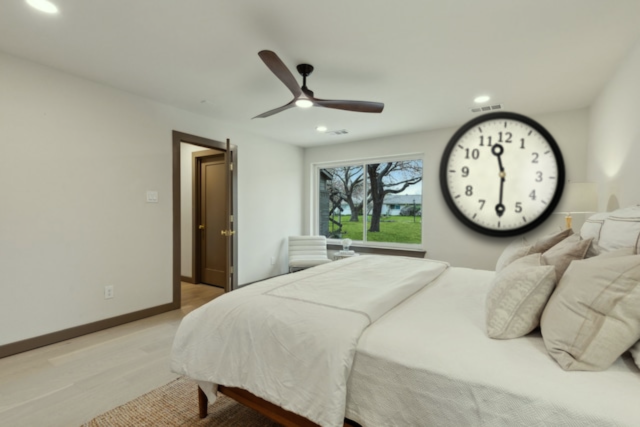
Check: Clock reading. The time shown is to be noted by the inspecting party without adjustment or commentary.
11:30
